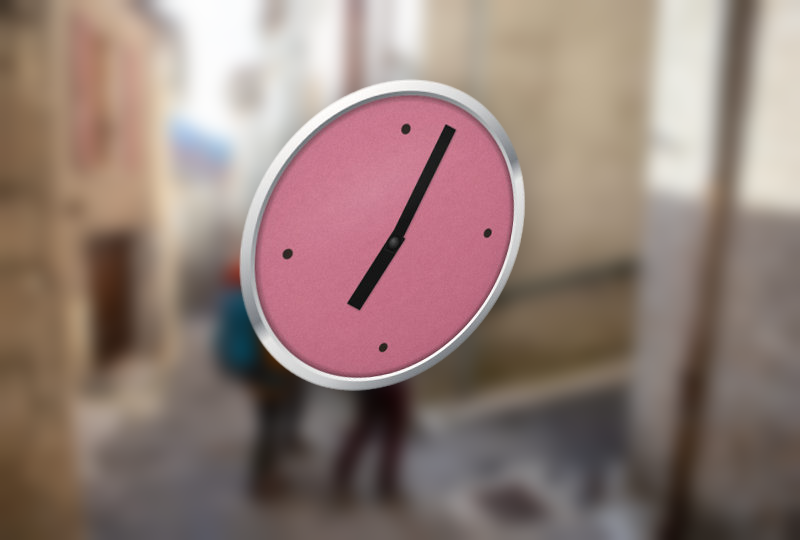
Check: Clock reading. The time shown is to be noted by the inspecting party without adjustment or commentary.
7:04
